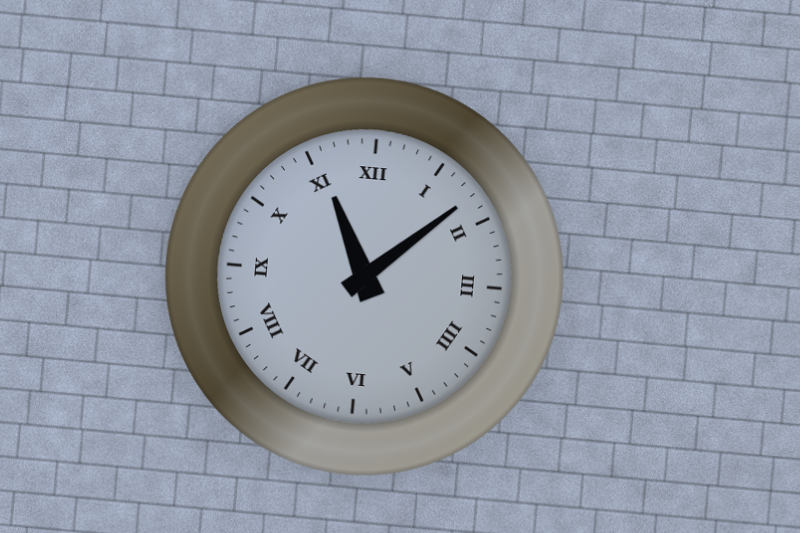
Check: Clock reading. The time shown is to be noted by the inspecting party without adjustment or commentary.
11:08
